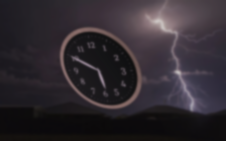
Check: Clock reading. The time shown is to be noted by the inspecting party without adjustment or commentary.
5:50
